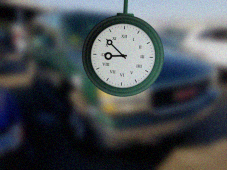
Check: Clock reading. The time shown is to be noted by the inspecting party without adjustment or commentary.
8:52
